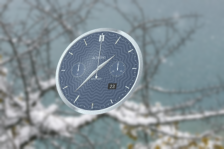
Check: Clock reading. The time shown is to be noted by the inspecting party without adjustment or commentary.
1:37
